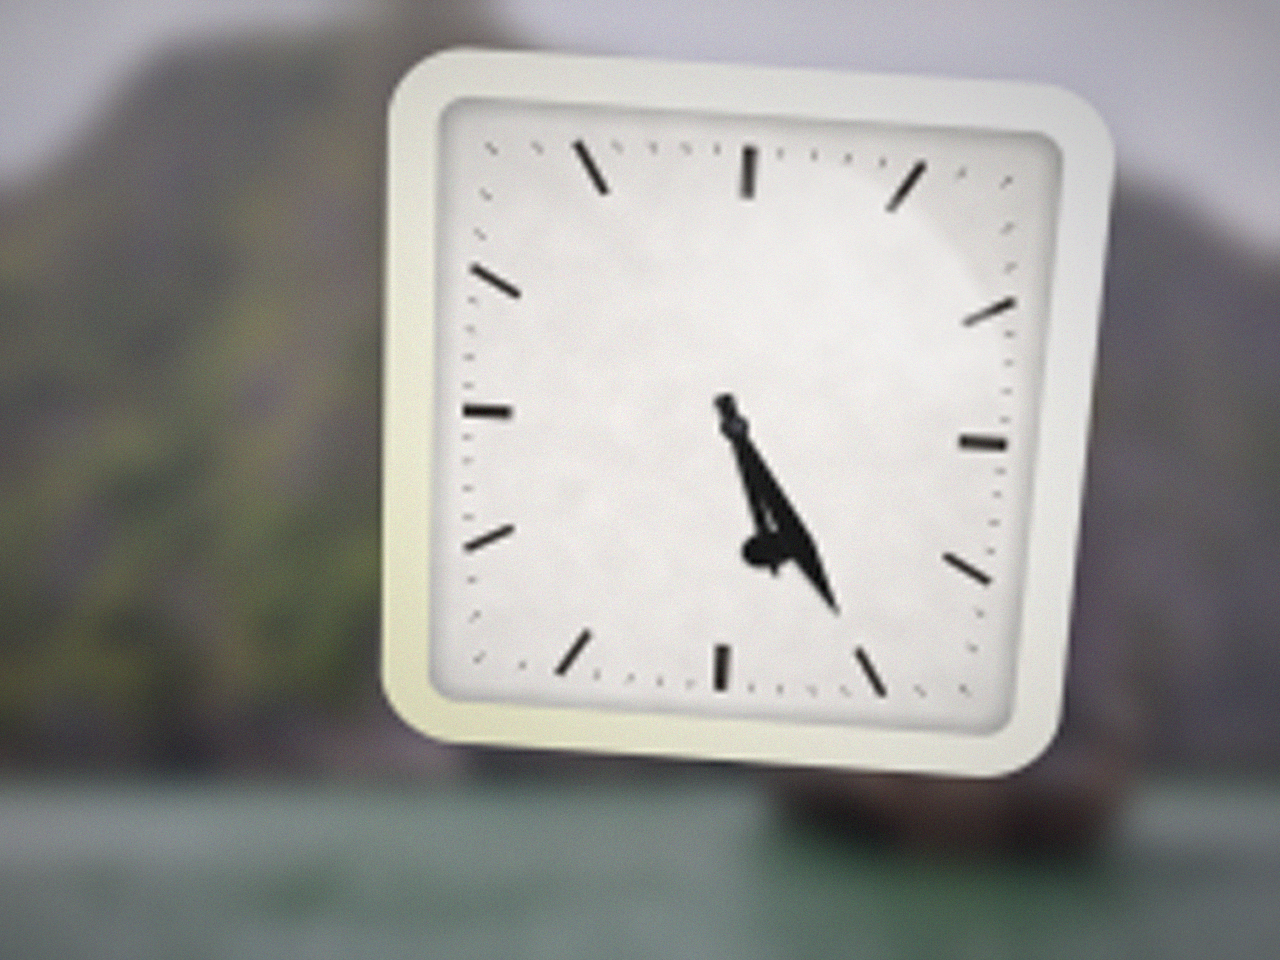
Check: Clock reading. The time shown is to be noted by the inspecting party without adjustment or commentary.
5:25
